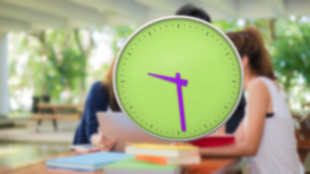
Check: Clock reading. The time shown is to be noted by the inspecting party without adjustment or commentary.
9:29
